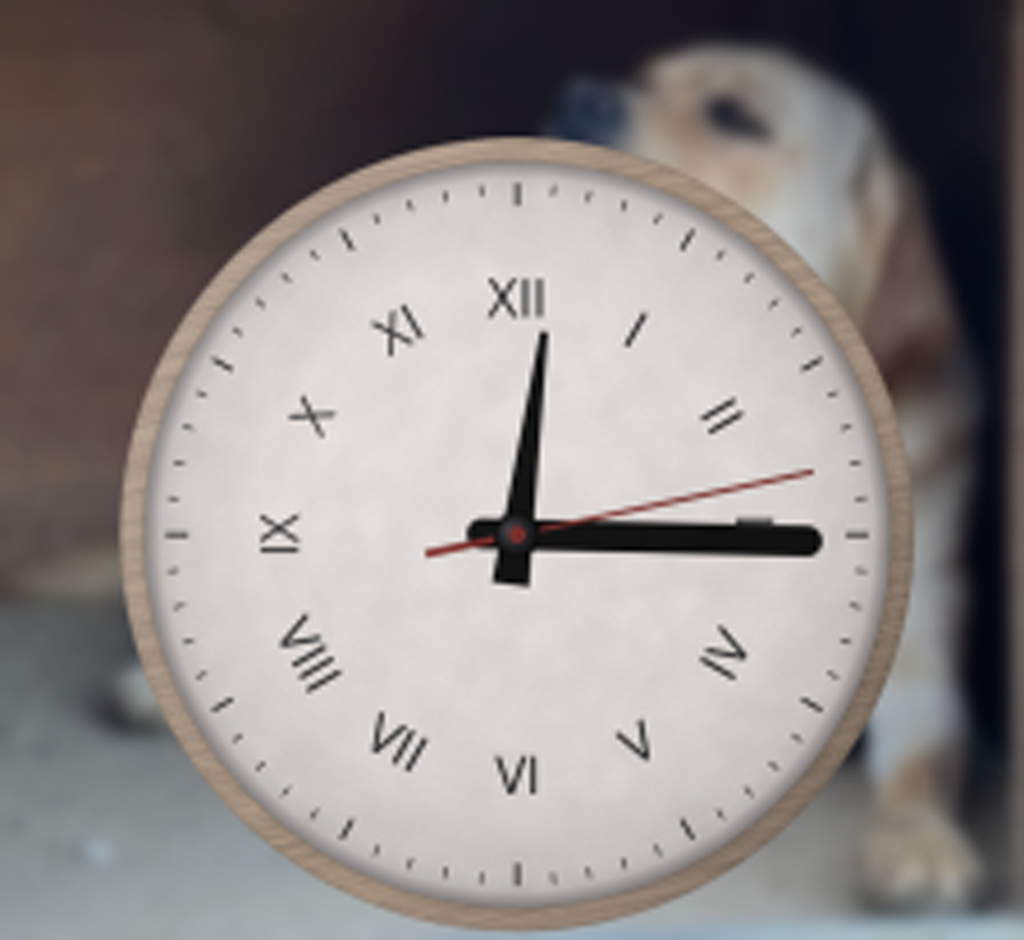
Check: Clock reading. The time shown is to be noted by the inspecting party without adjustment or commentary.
12:15:13
